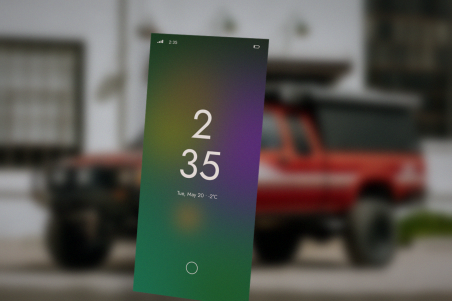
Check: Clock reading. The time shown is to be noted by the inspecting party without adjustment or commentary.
2:35
